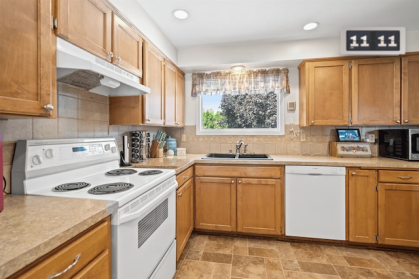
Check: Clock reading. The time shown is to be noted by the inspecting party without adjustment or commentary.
11:11
